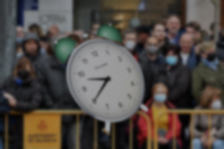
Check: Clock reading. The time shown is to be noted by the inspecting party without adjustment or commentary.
9:40
